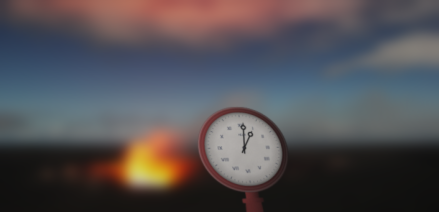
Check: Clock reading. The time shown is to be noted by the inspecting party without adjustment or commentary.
1:01
